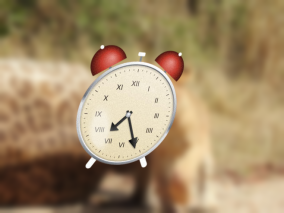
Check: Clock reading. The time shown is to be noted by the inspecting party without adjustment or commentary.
7:26
